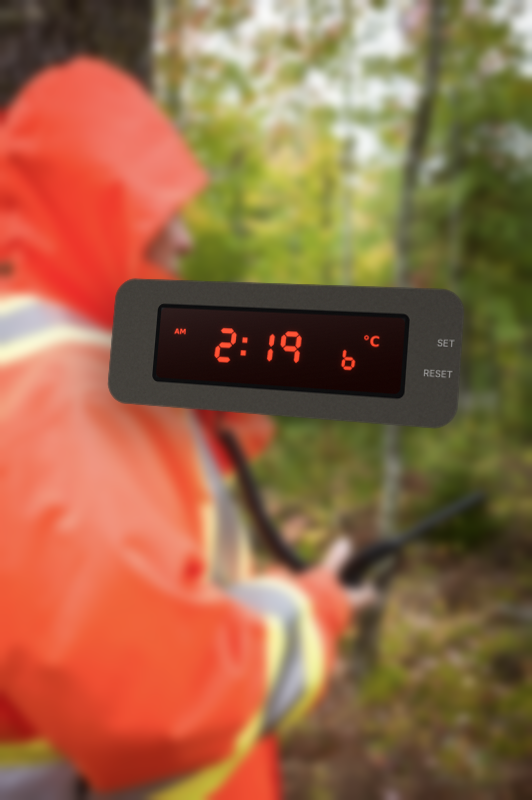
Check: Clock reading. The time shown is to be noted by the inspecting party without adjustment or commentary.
2:19
